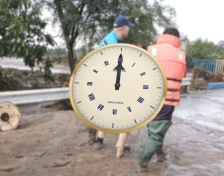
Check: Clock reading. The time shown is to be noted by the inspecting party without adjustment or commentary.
12:00
